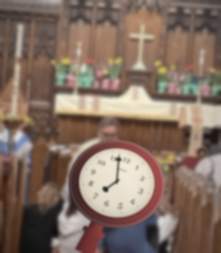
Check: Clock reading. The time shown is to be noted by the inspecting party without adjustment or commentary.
6:57
